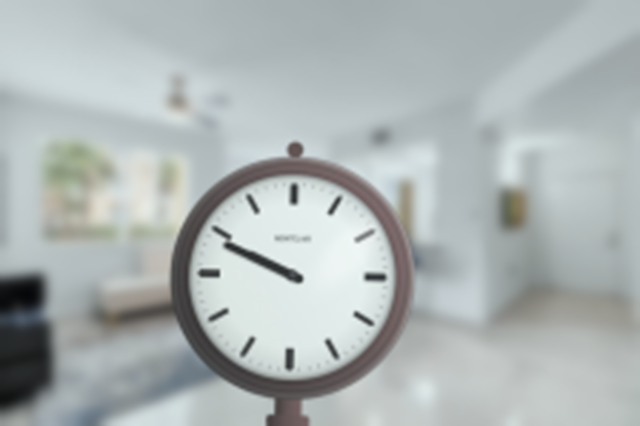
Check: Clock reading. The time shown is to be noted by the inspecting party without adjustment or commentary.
9:49
